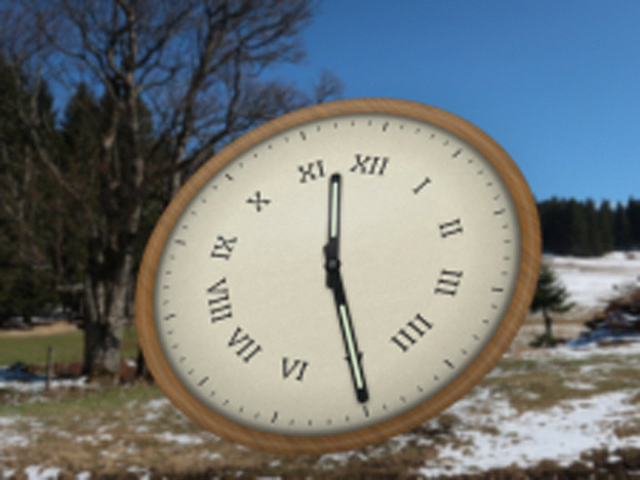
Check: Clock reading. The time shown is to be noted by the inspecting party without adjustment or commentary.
11:25
